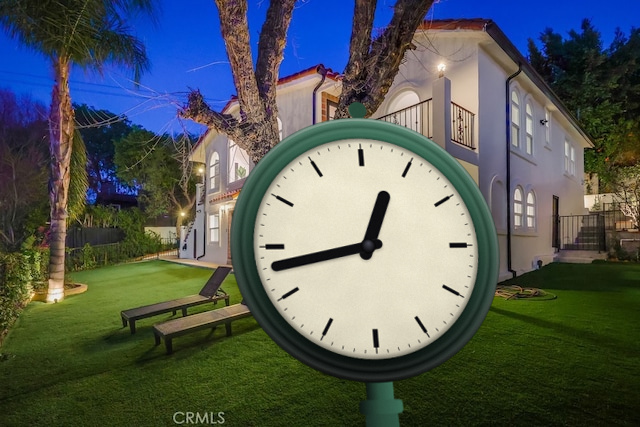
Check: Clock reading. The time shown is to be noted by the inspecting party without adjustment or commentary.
12:43
